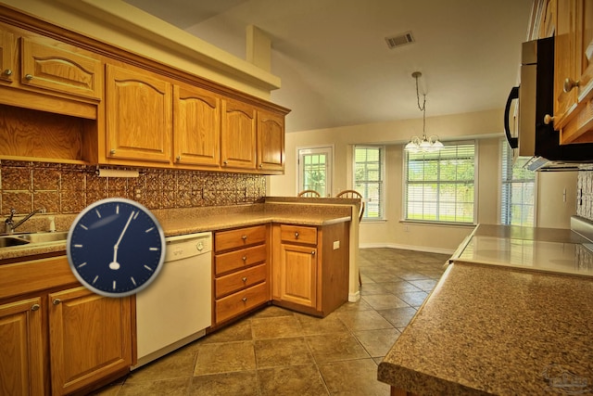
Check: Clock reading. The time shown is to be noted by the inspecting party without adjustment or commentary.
6:04
